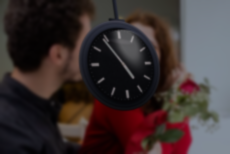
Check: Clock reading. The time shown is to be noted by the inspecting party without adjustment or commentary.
4:54
